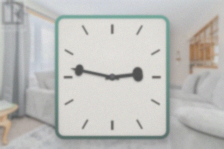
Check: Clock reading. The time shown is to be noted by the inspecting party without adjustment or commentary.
2:47
